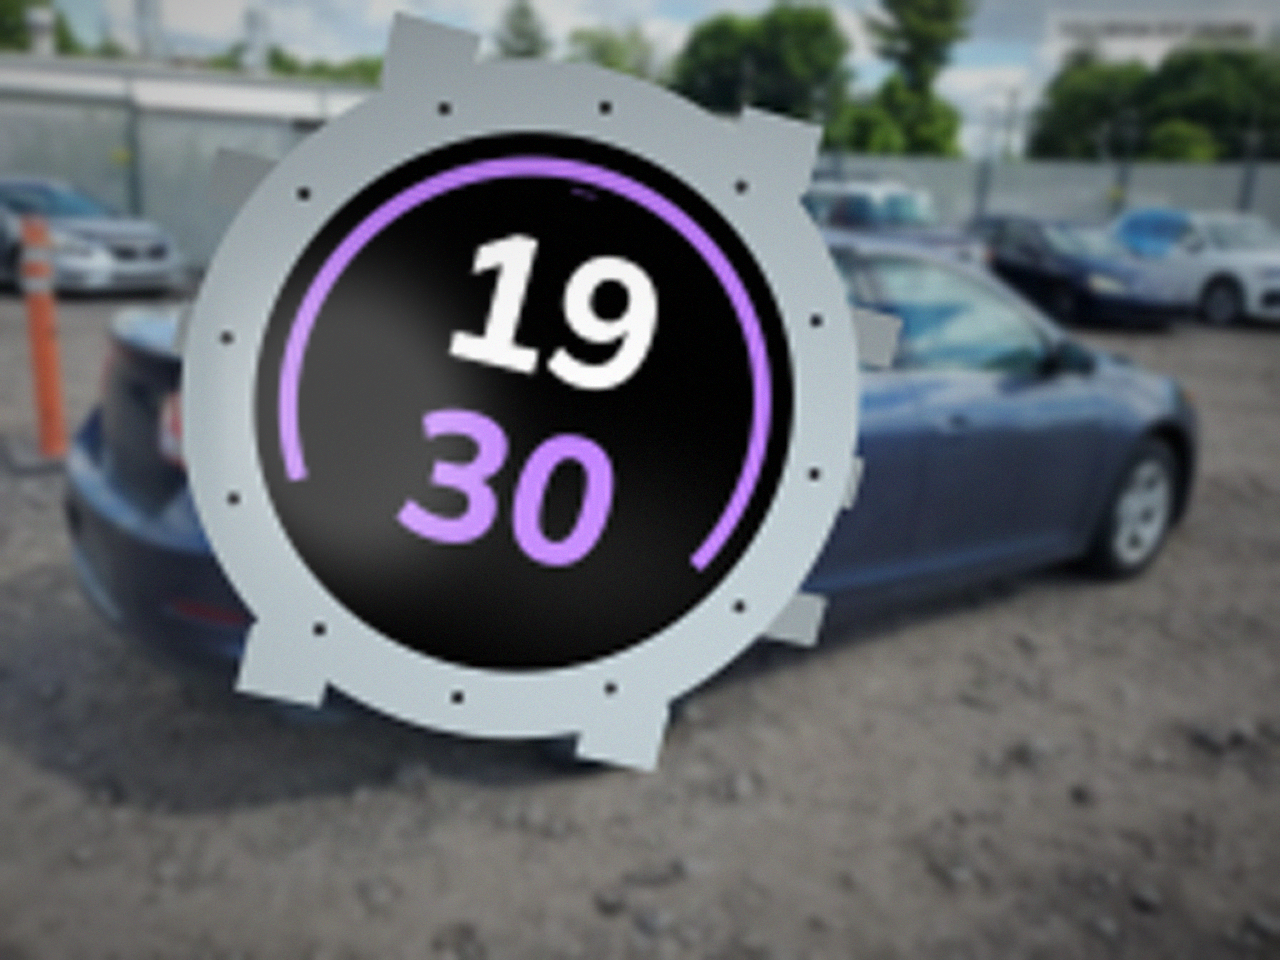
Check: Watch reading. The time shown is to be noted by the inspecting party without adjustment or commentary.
19:30
